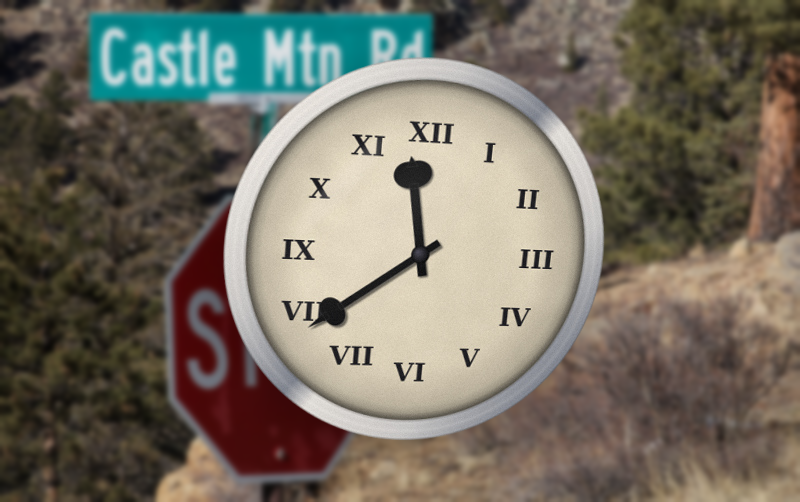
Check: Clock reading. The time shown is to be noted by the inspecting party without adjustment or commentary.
11:39
